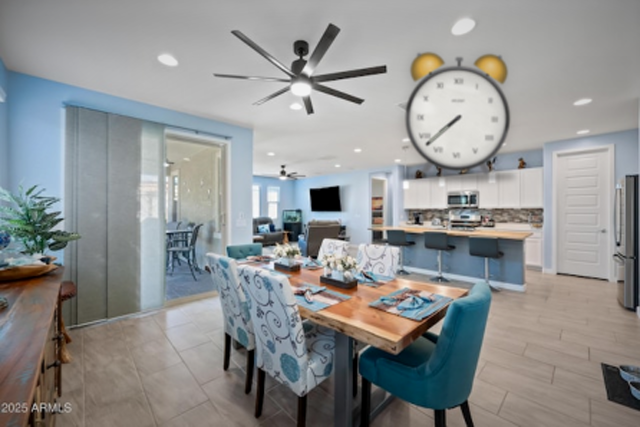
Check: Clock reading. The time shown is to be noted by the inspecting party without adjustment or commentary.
7:38
